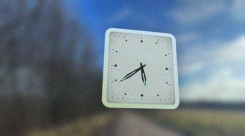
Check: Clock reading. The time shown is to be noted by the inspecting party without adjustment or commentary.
5:39
